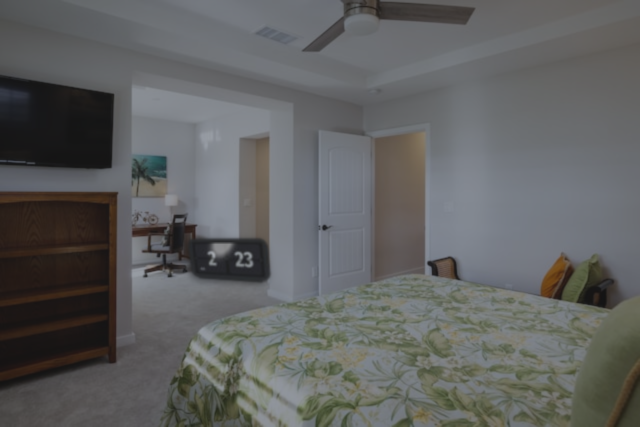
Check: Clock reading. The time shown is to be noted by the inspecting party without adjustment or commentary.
2:23
